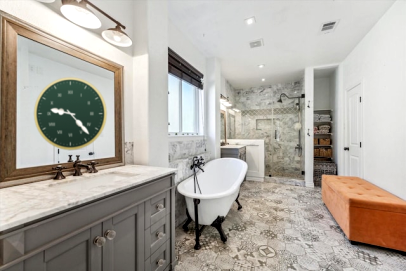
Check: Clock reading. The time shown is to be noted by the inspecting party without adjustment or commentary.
9:23
